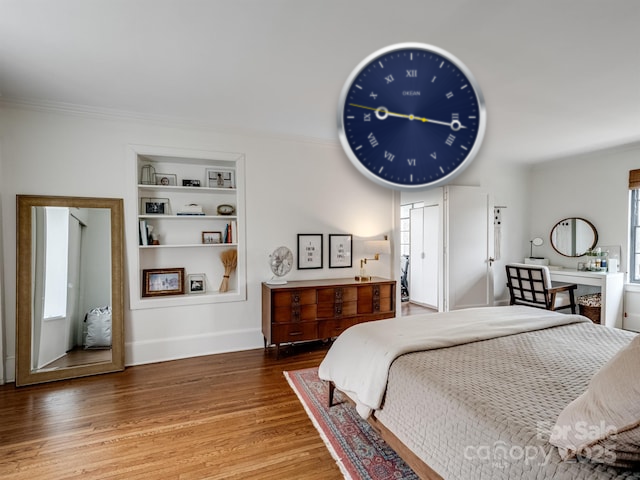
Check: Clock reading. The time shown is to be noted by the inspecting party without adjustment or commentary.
9:16:47
